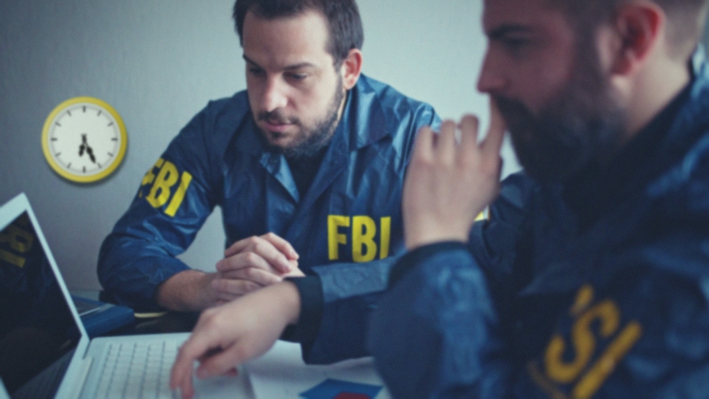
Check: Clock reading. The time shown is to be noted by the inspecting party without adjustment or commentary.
6:26
